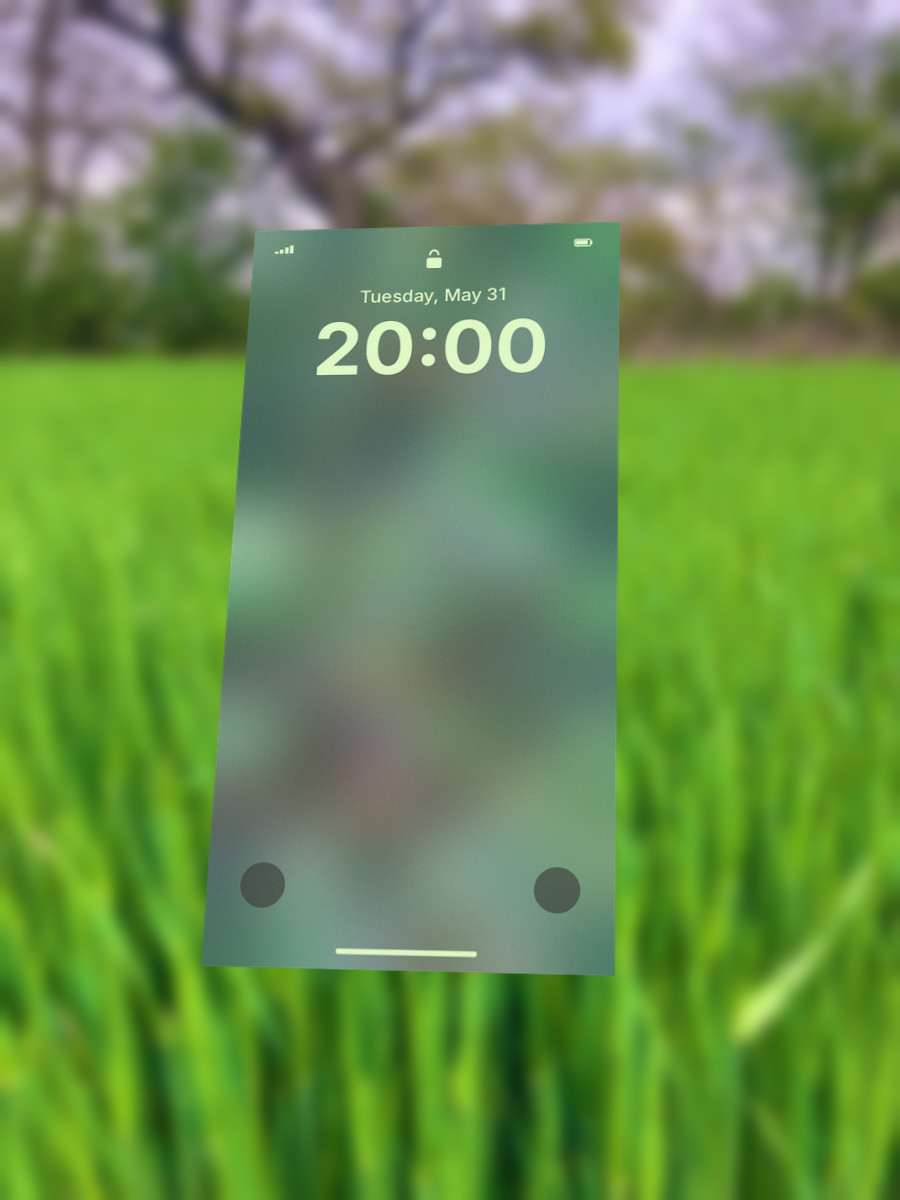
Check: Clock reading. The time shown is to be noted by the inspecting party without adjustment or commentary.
20:00
